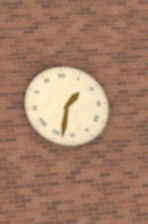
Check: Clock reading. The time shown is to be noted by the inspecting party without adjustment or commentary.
1:33
